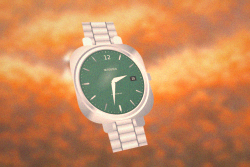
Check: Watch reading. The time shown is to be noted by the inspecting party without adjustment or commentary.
2:32
